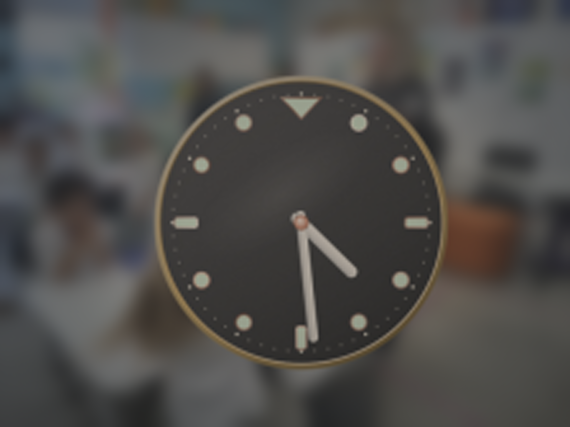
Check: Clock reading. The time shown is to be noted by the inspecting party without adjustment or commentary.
4:29
